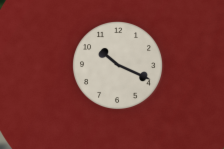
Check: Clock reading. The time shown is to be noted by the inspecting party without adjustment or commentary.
10:19
